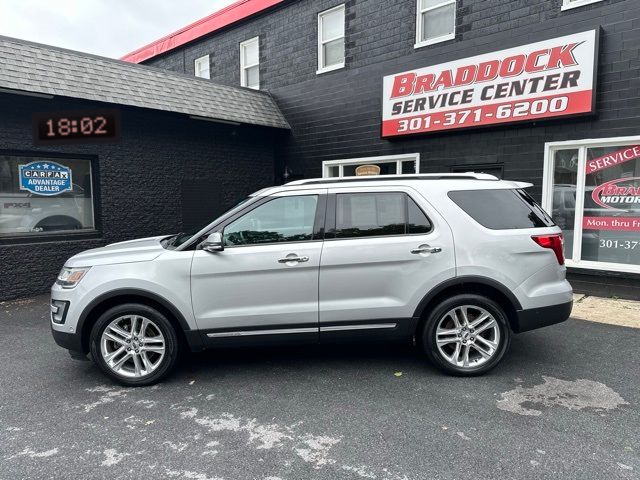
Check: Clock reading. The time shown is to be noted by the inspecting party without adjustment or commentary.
18:02
